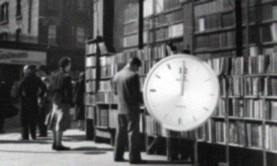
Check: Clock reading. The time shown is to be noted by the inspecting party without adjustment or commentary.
12:00
